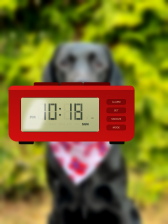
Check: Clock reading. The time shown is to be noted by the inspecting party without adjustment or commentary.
10:18
